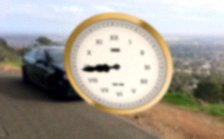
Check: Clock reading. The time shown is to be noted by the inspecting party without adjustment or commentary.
8:44
